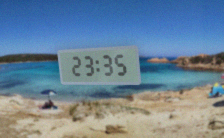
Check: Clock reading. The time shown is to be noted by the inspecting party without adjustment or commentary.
23:35
